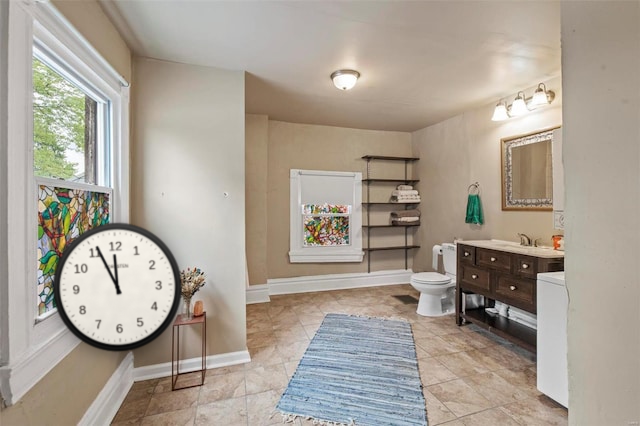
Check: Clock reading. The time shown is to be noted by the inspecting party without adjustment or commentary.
11:56
